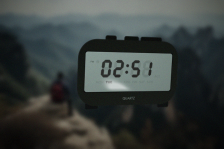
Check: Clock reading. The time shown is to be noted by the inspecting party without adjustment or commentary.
2:51
